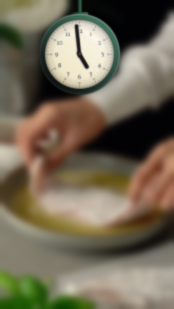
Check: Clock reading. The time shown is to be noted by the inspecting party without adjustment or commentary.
4:59
